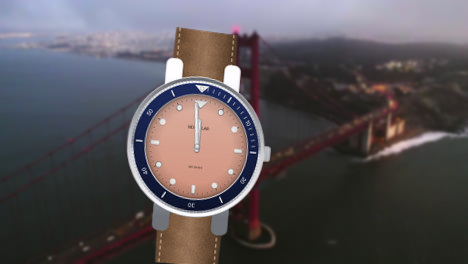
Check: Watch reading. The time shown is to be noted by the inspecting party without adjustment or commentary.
11:59
